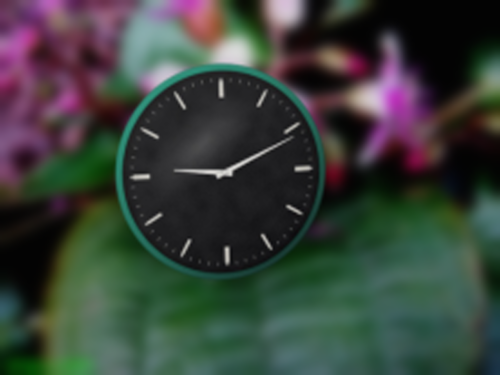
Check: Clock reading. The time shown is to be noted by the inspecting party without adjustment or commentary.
9:11
